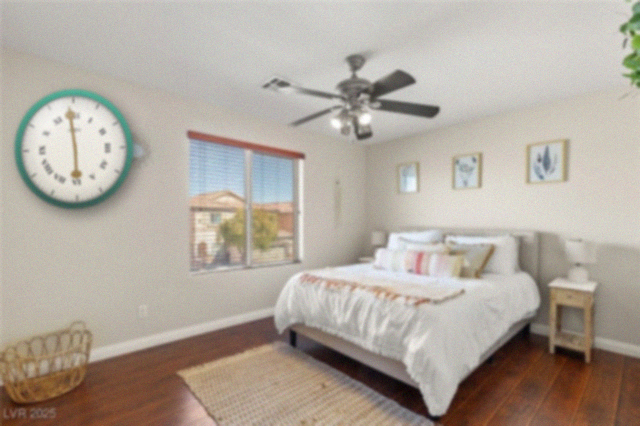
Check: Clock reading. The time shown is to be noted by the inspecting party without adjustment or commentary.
5:59
